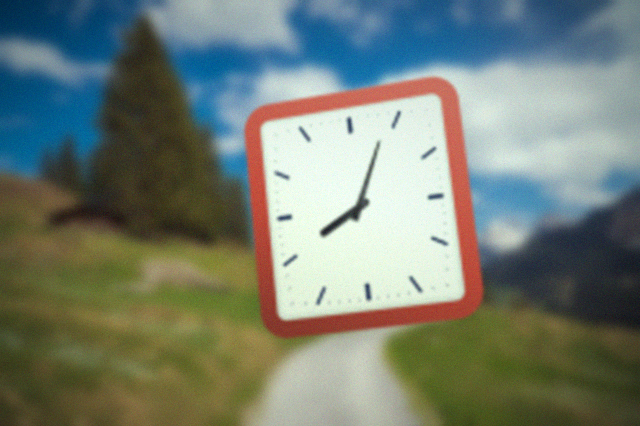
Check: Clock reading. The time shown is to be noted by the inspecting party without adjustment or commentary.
8:04
